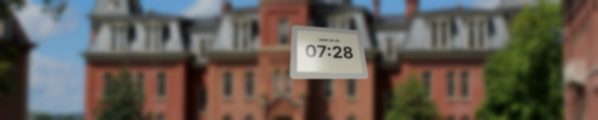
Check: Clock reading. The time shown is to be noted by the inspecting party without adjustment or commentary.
7:28
